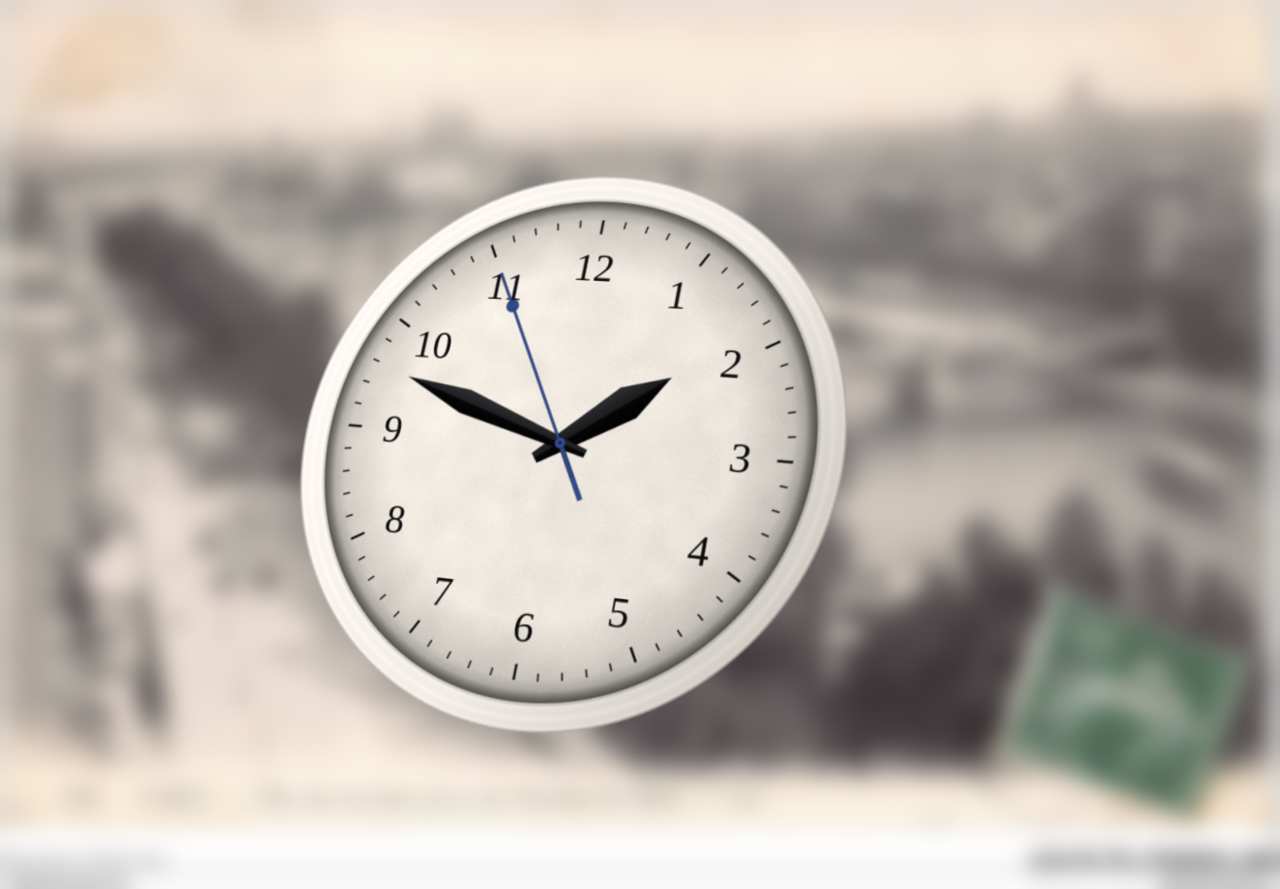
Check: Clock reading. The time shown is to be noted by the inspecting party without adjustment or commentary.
1:47:55
